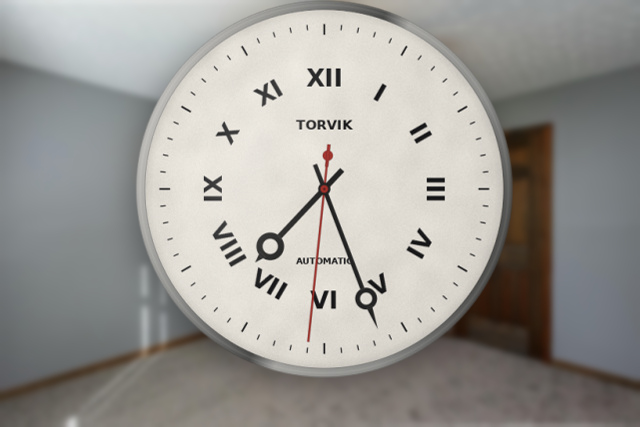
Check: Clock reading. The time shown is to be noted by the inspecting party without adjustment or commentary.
7:26:31
